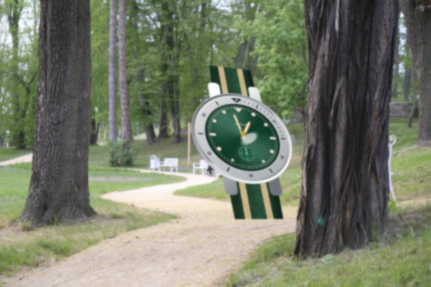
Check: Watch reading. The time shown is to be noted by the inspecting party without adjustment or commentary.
12:58
